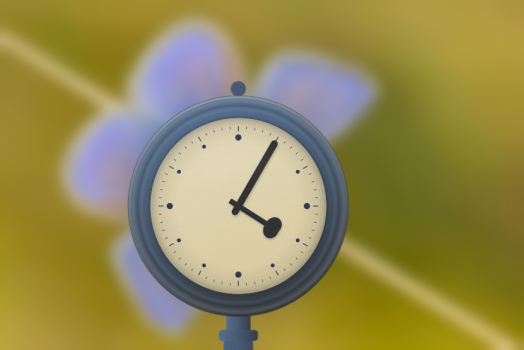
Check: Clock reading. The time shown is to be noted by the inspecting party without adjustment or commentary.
4:05
